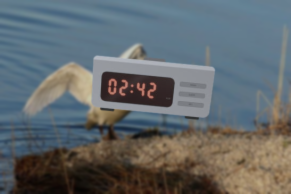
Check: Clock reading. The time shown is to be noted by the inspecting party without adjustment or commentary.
2:42
